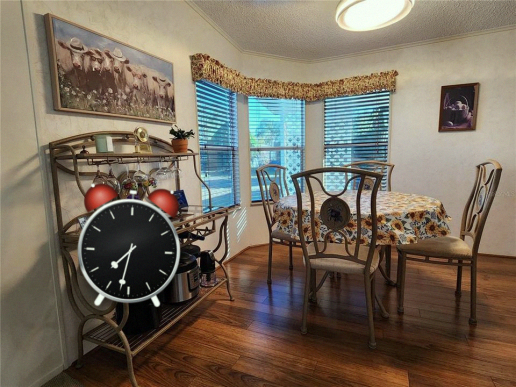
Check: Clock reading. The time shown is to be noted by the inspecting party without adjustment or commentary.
7:32
